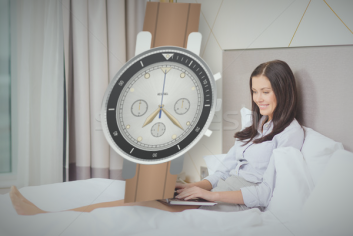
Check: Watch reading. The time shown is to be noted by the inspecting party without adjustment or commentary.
7:22
